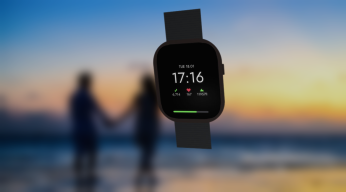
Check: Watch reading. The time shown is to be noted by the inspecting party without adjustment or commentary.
17:16
